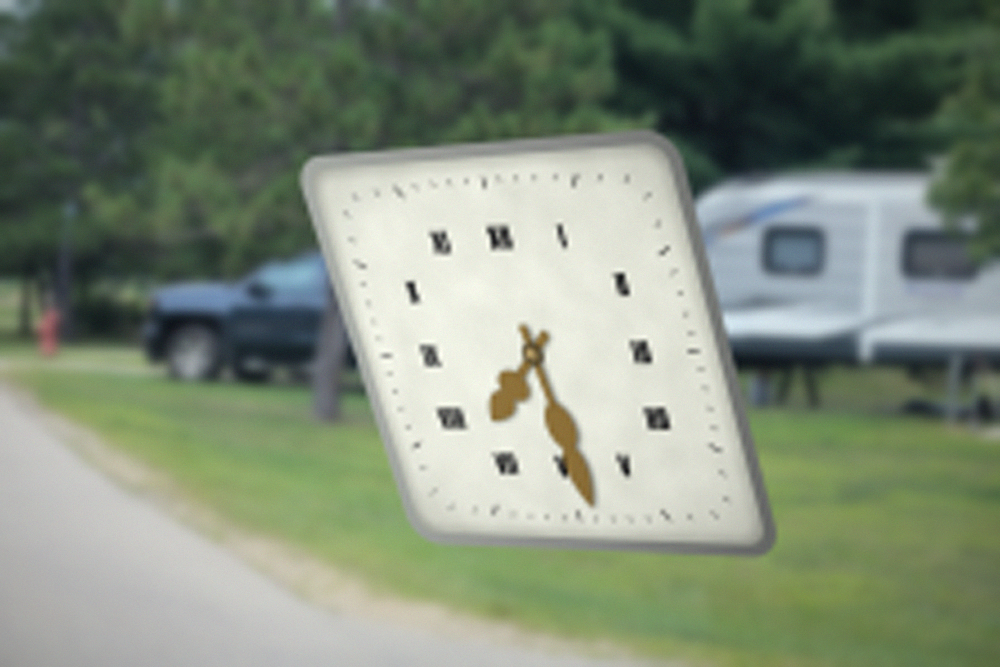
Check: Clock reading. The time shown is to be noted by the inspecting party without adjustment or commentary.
7:29
